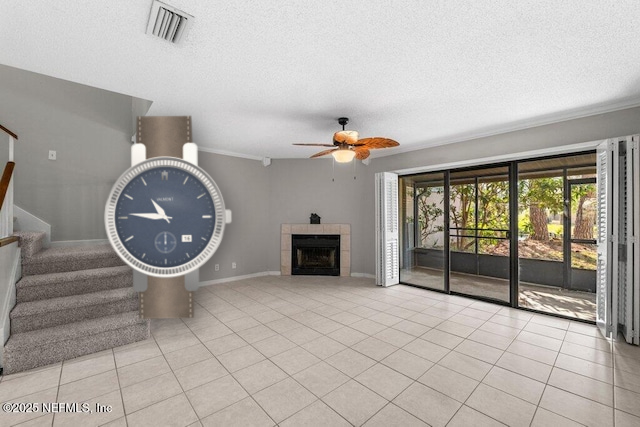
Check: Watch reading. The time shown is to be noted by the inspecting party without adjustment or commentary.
10:46
